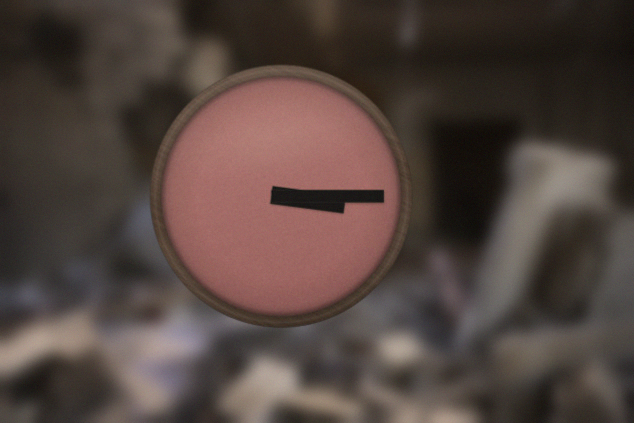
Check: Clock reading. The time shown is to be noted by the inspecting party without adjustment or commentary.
3:15
